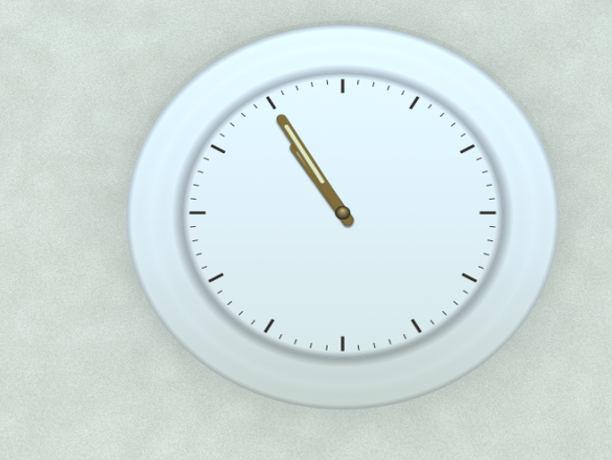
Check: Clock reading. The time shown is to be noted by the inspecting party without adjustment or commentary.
10:55
